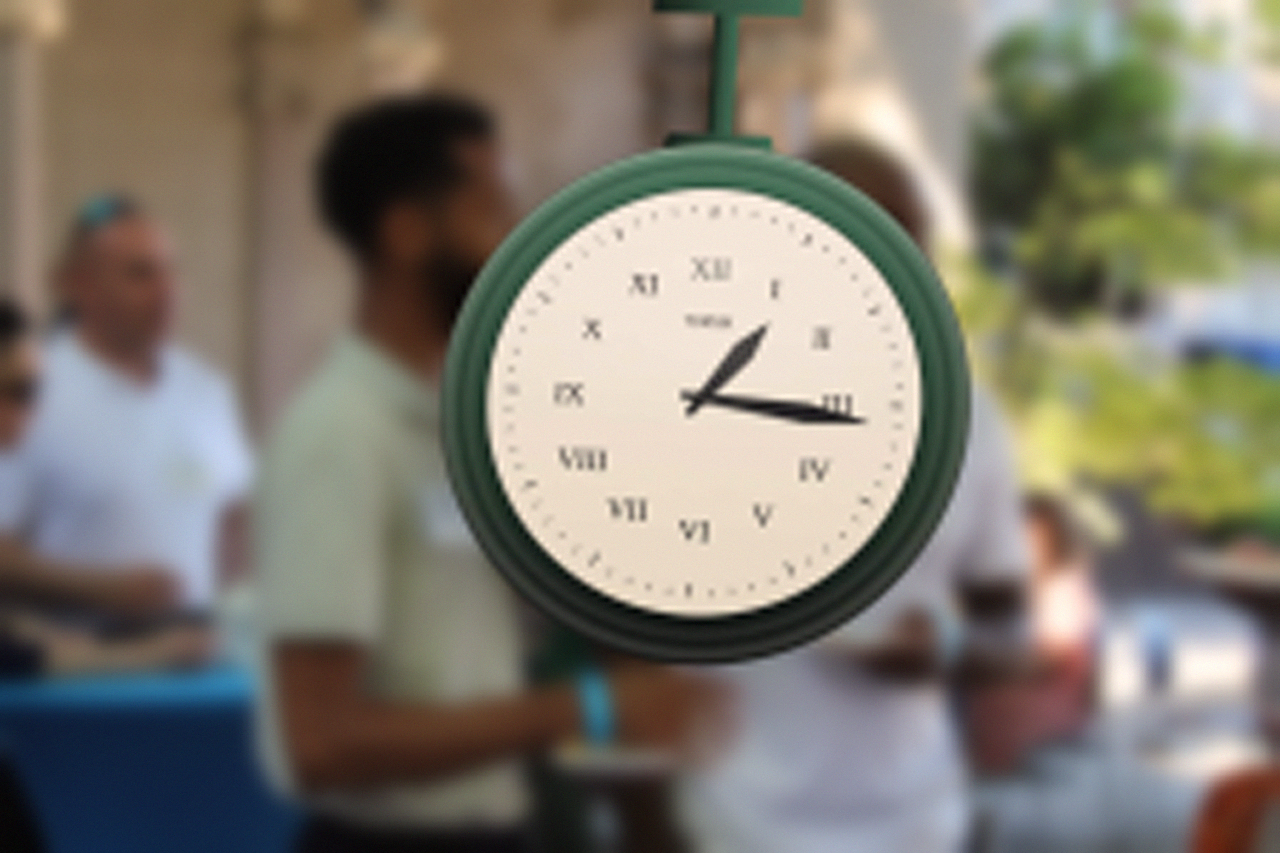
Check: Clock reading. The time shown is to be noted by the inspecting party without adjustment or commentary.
1:16
